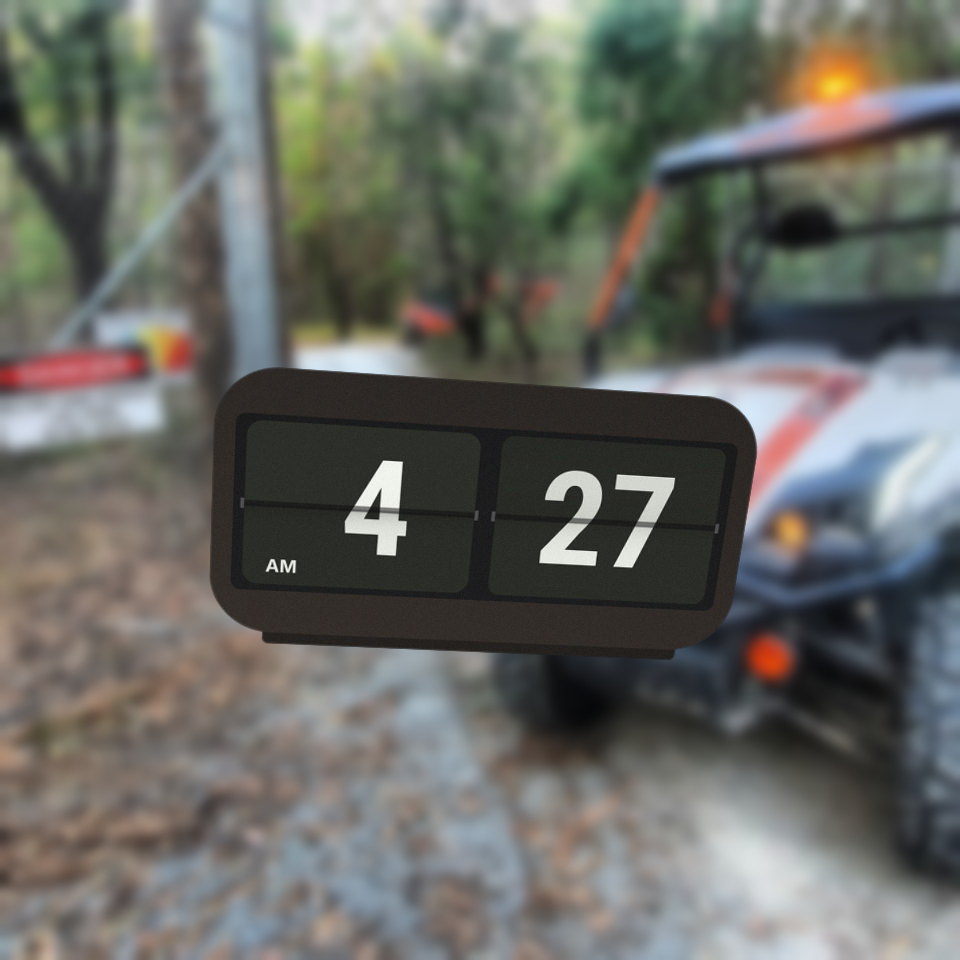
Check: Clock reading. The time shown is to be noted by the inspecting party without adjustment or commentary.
4:27
